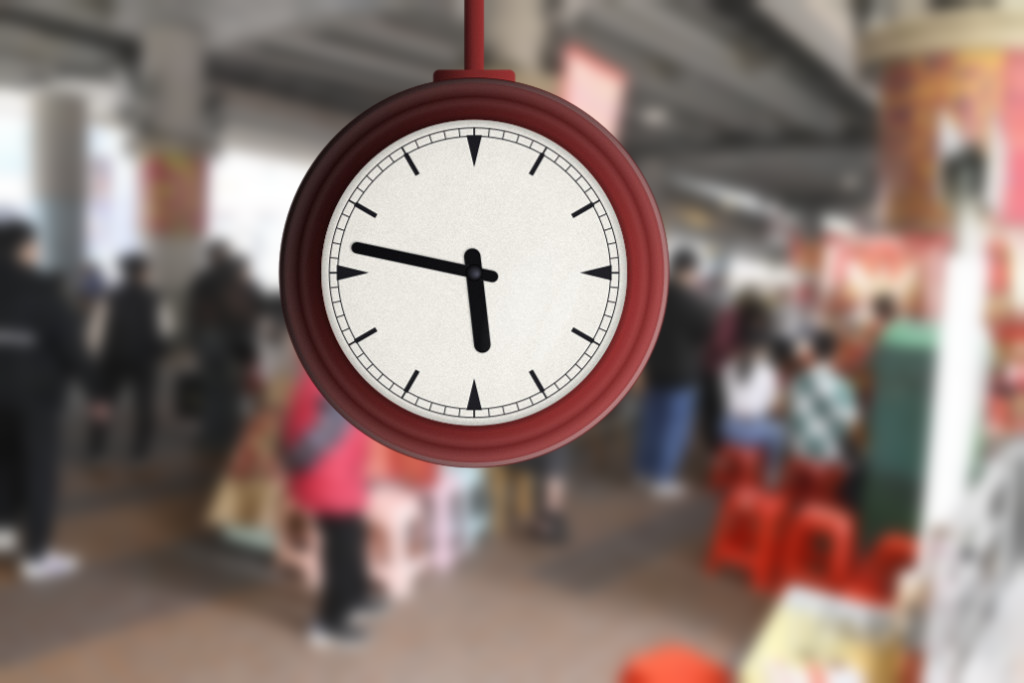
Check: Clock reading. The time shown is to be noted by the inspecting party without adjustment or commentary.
5:47
